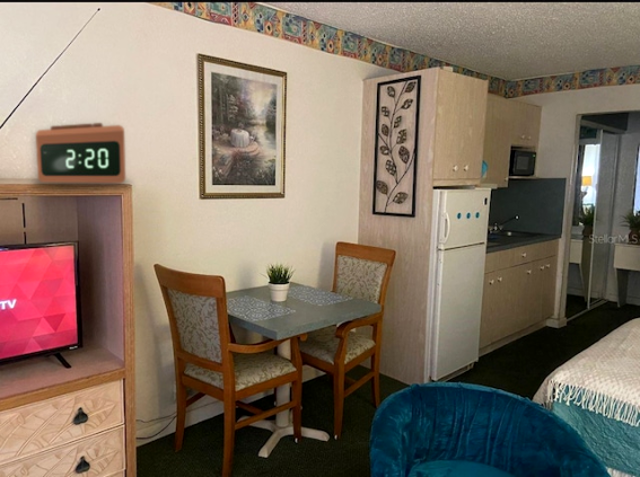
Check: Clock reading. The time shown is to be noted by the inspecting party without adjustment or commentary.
2:20
